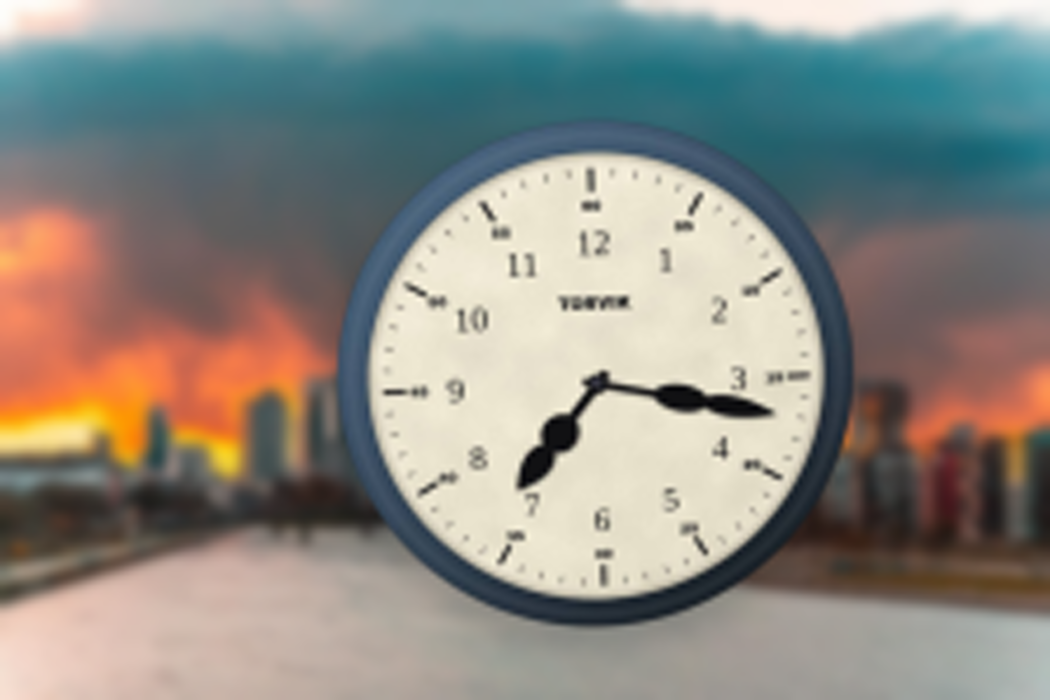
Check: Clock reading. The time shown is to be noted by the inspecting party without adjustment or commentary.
7:17
